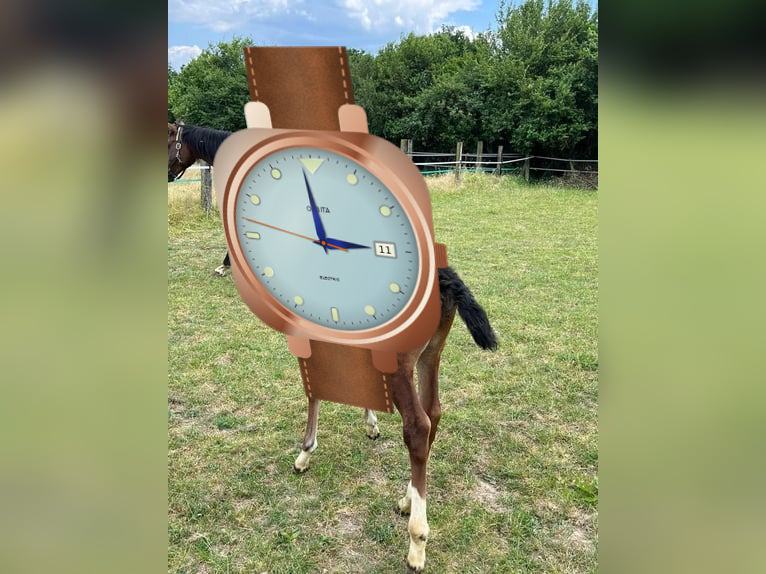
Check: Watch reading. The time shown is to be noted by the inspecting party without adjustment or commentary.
2:58:47
